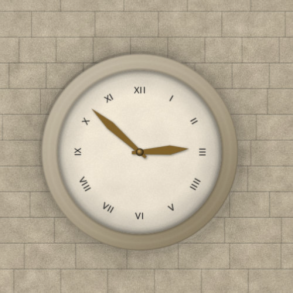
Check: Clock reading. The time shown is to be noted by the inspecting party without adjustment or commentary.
2:52
